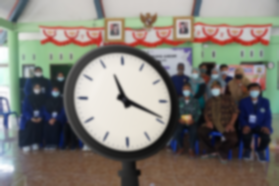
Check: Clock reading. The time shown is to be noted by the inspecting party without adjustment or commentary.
11:19
